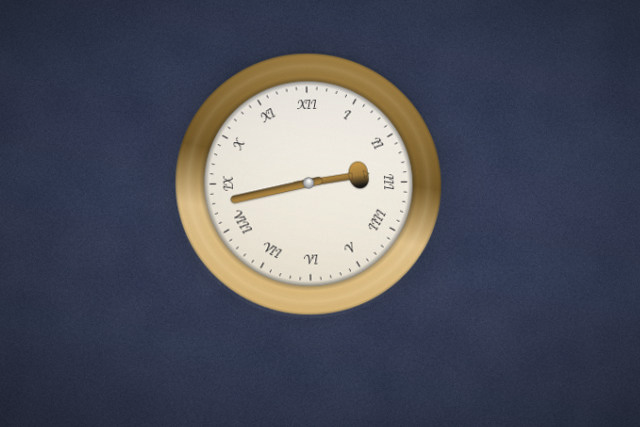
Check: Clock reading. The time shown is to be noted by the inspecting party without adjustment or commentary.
2:43
